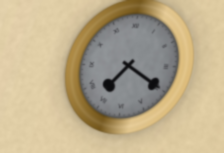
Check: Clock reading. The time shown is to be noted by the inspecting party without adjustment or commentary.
7:20
